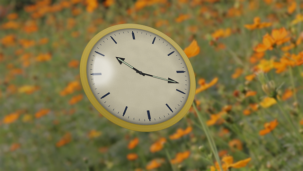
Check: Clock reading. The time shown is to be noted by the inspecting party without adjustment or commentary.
10:18
